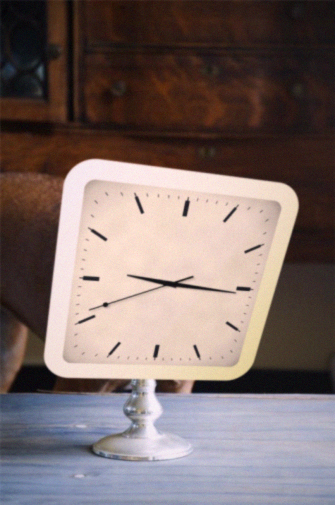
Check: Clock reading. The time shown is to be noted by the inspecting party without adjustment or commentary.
9:15:41
